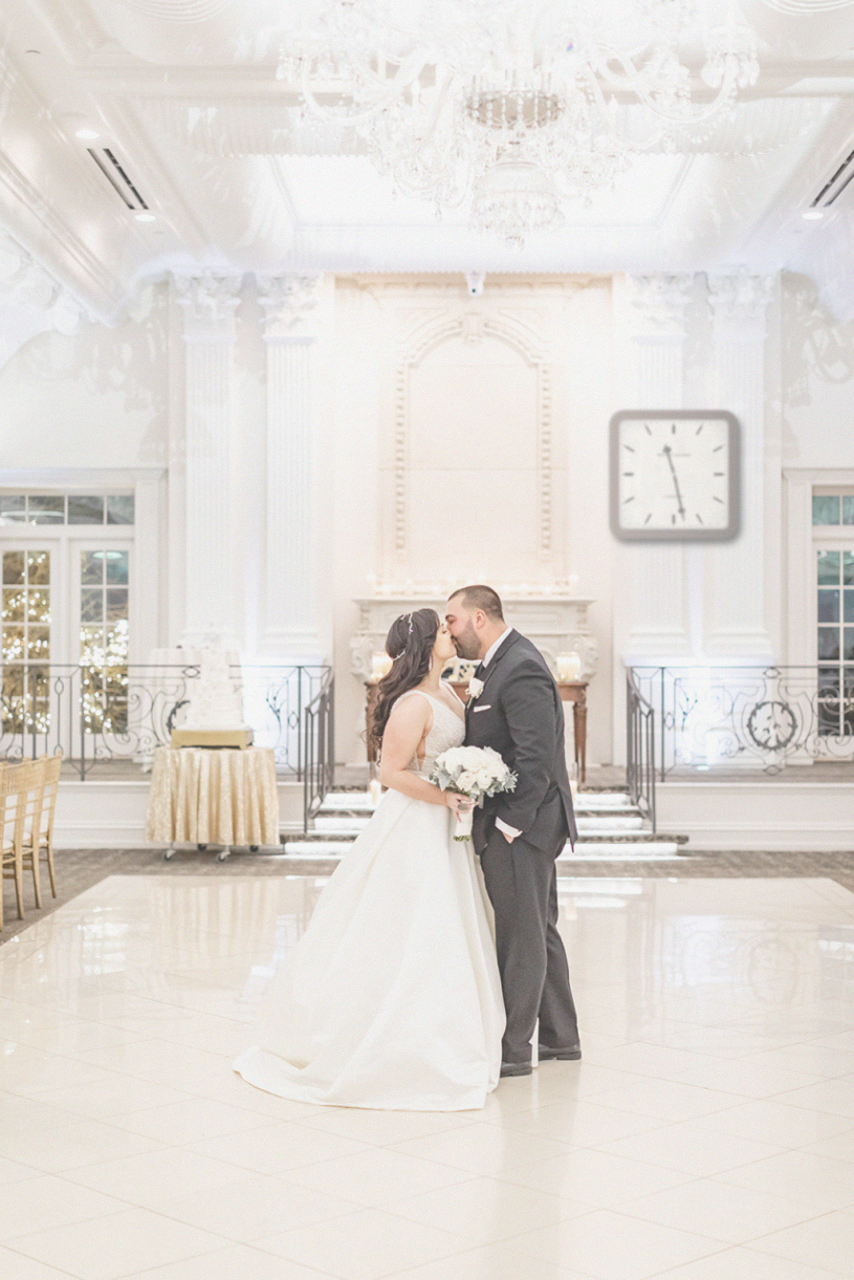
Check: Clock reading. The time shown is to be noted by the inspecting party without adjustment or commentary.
11:28
